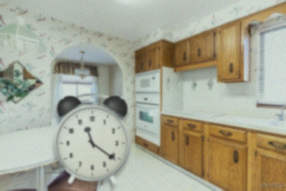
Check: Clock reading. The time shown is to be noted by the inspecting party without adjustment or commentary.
11:21
